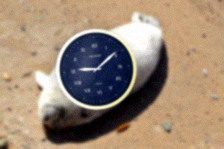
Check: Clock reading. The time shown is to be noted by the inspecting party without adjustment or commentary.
9:09
